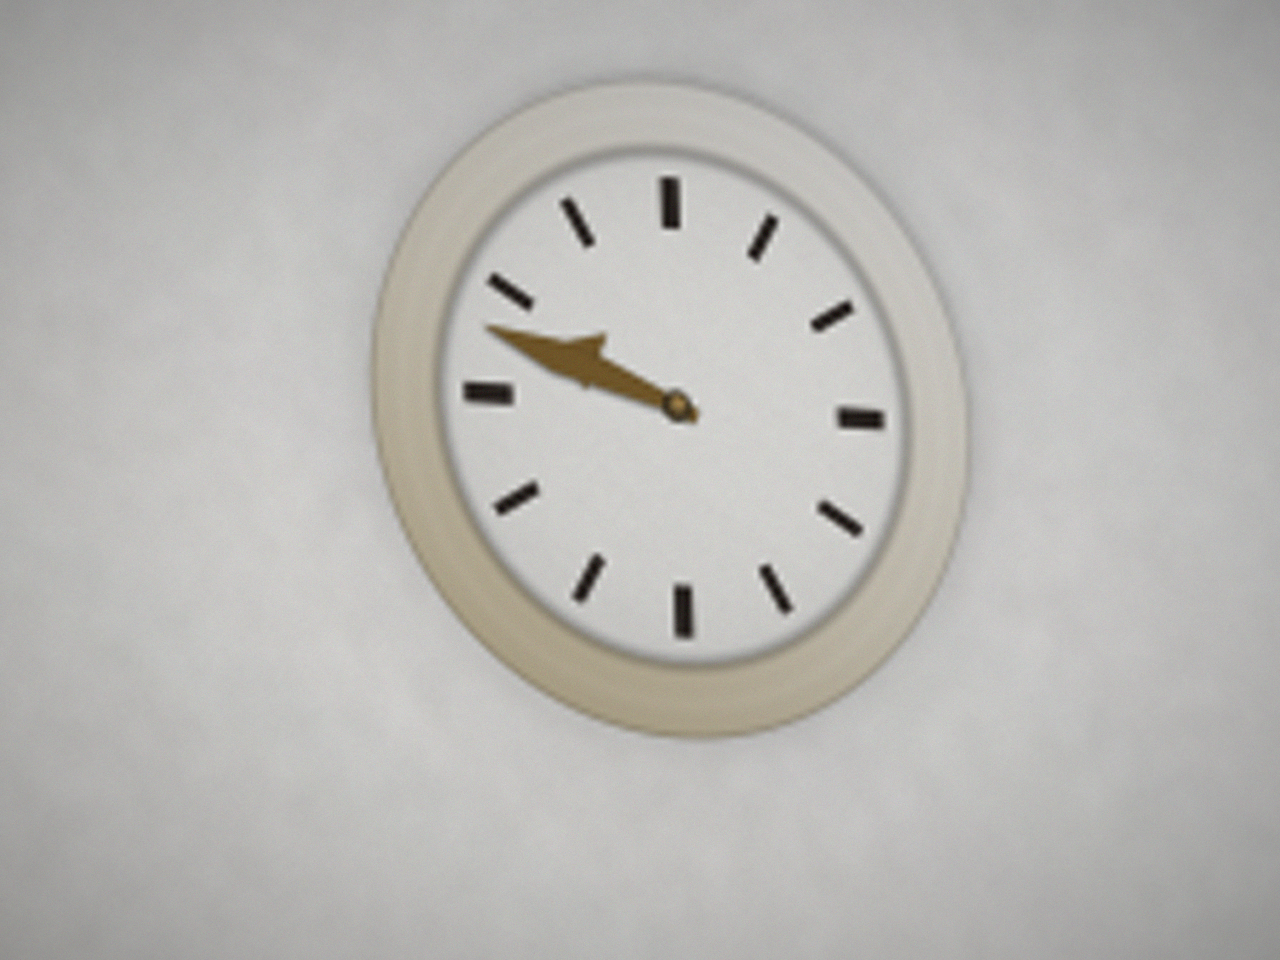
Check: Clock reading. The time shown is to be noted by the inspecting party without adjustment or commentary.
9:48
